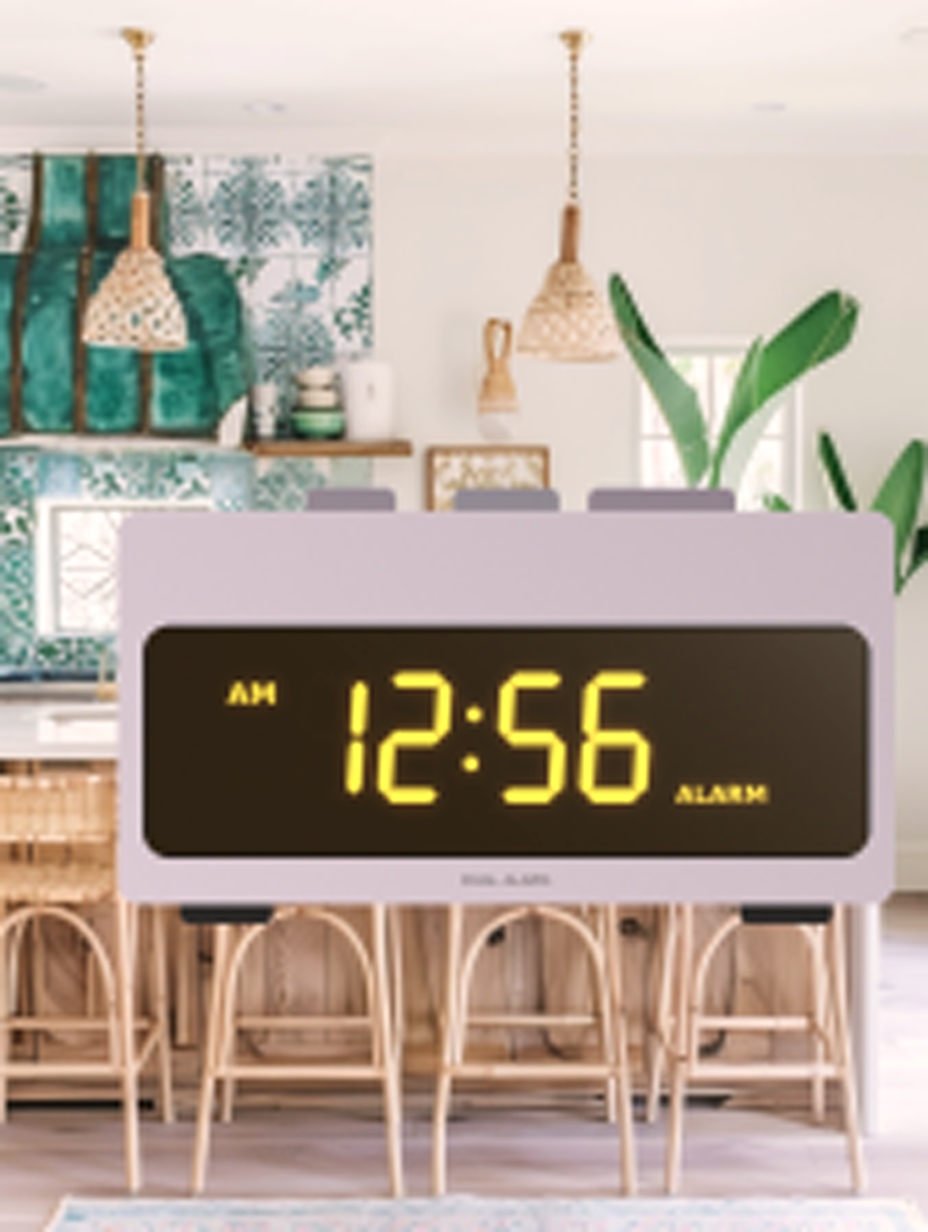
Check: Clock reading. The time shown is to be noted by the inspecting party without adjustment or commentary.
12:56
